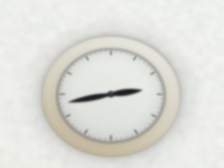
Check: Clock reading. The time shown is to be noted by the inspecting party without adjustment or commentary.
2:43
